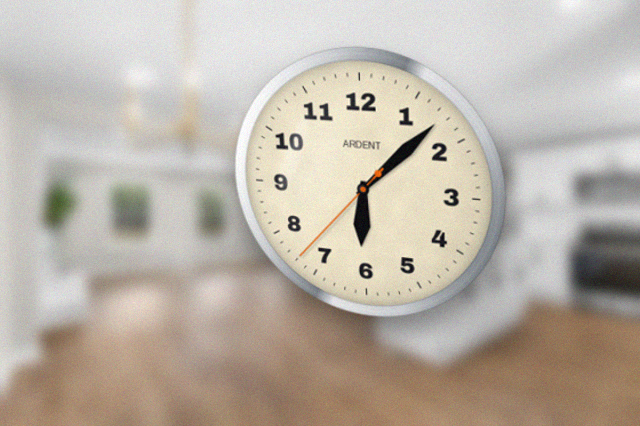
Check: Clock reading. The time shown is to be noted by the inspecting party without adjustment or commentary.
6:07:37
